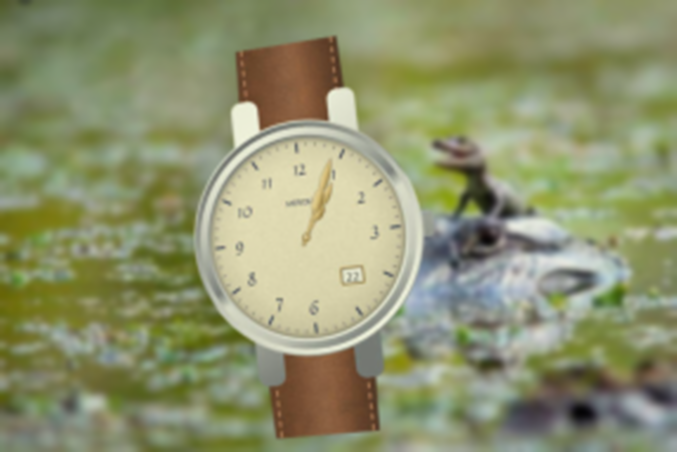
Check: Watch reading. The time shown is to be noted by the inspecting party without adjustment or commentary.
1:04
